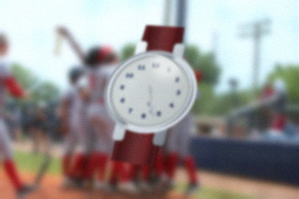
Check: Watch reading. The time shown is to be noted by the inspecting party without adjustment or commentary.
5:27
